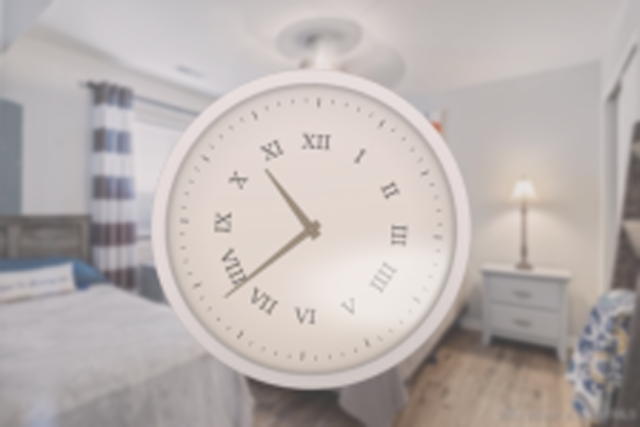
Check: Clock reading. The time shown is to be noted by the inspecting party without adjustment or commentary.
10:38
